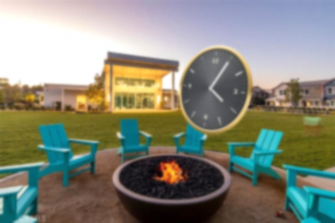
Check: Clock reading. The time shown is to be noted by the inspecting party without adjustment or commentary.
4:05
